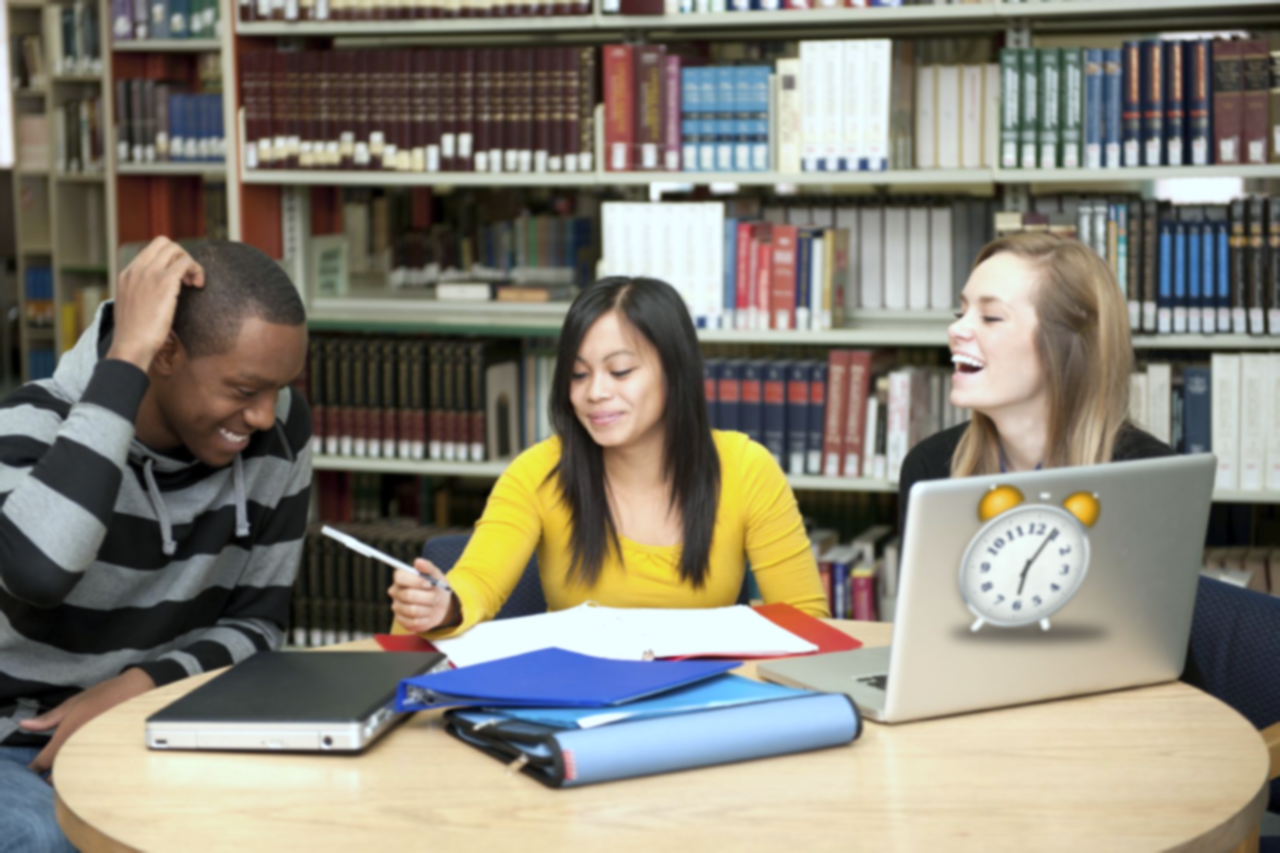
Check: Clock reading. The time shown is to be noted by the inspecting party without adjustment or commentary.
6:04
